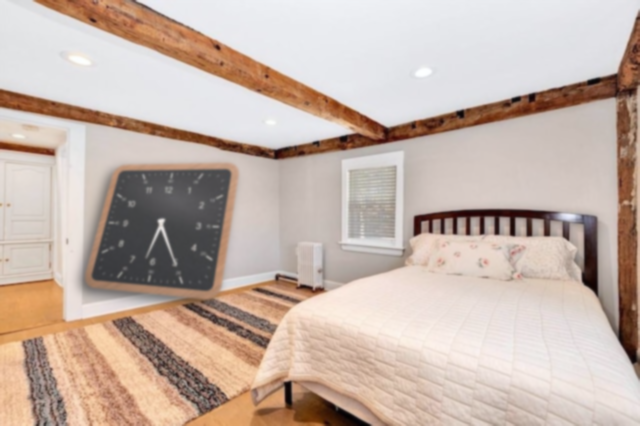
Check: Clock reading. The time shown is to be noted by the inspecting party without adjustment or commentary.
6:25
